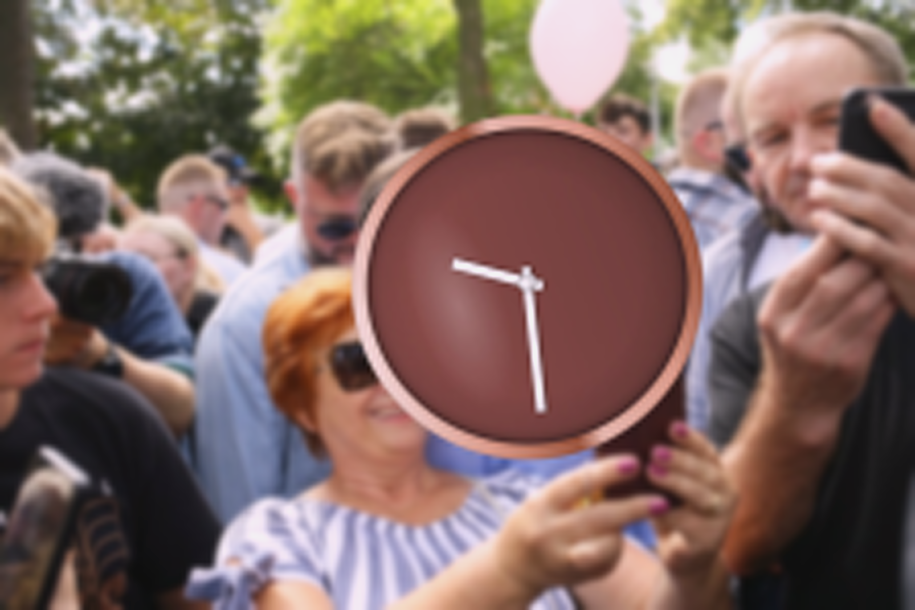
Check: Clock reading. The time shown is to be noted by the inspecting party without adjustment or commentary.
9:29
